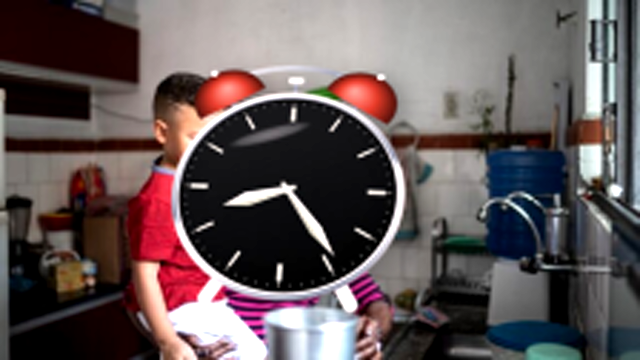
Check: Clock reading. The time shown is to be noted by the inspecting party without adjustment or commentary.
8:24
